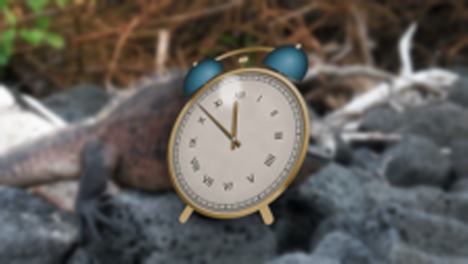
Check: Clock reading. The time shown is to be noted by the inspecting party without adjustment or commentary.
11:52
